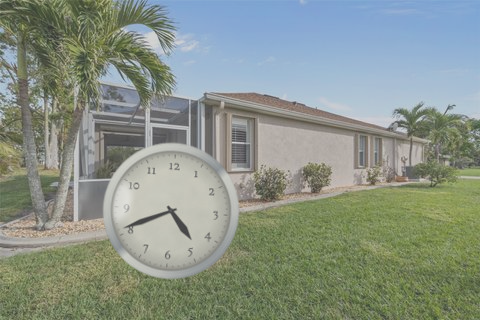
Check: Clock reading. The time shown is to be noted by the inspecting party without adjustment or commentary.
4:41
